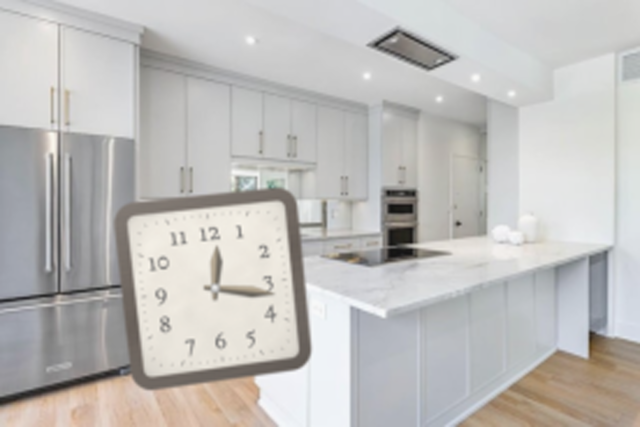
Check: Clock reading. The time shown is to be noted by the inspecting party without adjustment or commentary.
12:17
